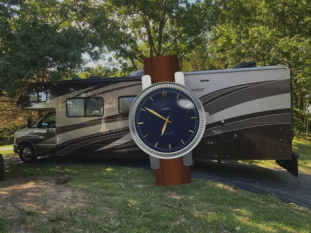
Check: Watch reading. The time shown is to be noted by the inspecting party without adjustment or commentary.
6:51
